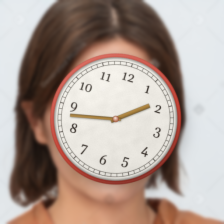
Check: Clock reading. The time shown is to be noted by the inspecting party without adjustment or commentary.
1:43
